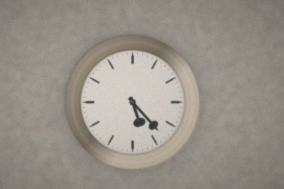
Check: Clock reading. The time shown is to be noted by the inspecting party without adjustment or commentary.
5:23
